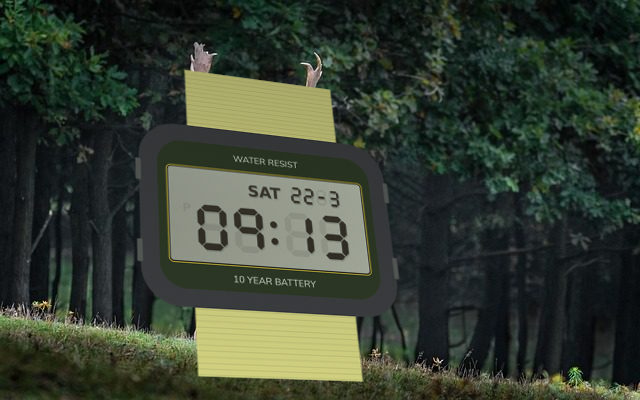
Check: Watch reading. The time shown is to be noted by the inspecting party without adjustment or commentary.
9:13
